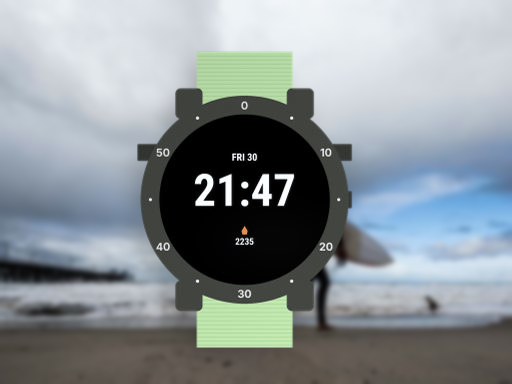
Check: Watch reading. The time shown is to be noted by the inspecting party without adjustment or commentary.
21:47
